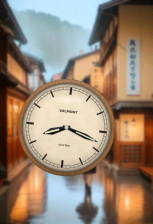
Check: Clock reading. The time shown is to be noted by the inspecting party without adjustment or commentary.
8:18
